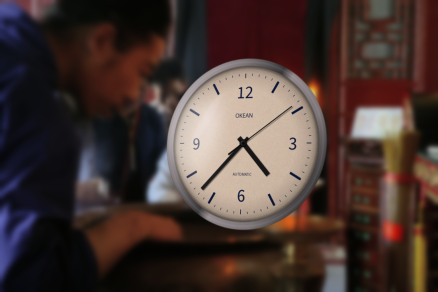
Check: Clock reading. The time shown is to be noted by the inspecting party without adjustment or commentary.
4:37:09
